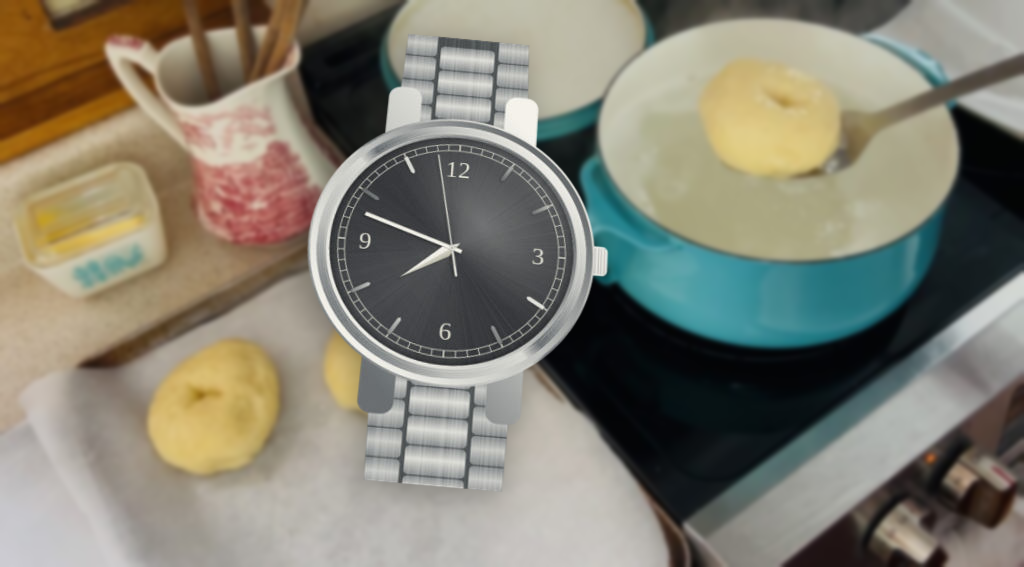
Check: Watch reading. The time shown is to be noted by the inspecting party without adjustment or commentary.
7:47:58
